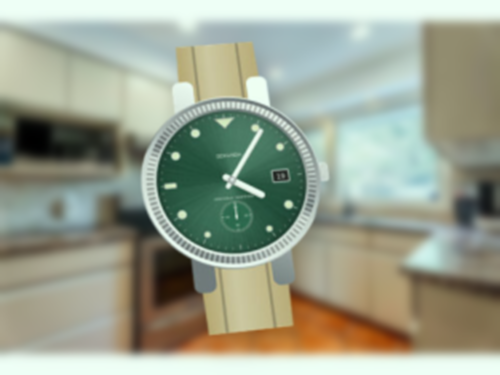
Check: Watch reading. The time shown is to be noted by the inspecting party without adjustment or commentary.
4:06
